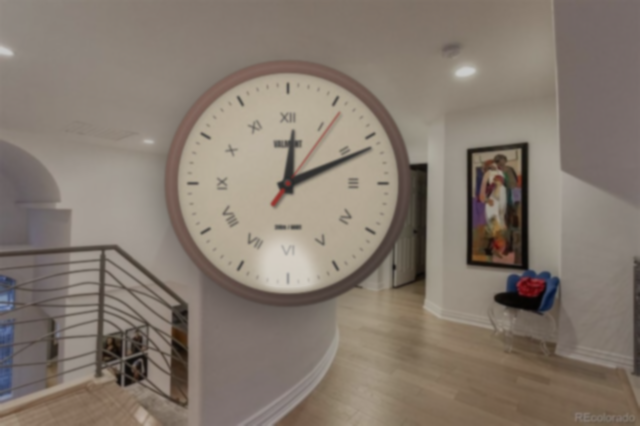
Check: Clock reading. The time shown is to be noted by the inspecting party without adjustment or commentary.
12:11:06
